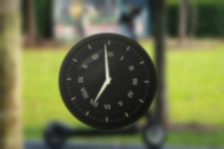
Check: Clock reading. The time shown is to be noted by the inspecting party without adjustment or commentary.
6:59
